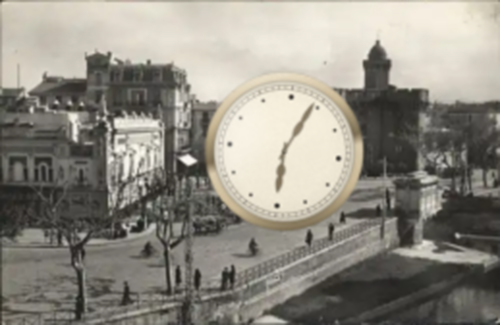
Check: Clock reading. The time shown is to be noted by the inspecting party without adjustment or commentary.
6:04
